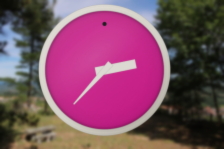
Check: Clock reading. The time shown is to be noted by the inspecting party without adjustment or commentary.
2:37
